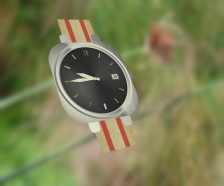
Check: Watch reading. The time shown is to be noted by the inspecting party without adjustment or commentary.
9:45
